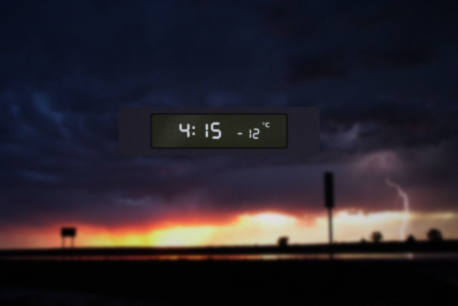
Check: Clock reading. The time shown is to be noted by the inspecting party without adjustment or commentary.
4:15
